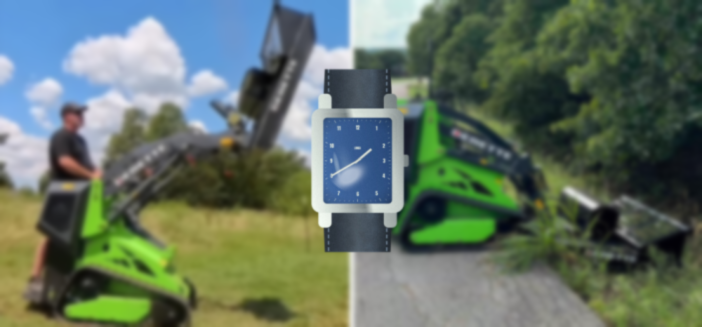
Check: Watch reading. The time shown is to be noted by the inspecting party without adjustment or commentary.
1:40
